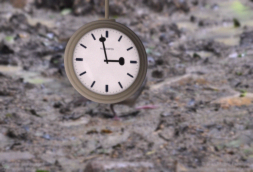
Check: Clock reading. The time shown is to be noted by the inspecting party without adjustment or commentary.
2:58
